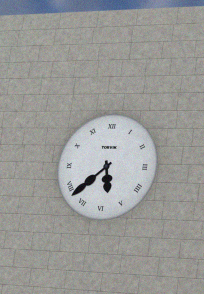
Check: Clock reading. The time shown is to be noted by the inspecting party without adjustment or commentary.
5:38
